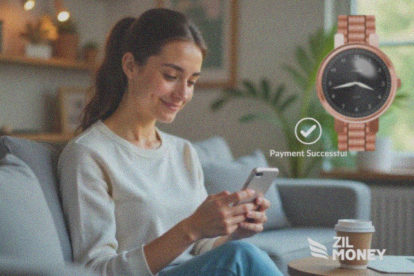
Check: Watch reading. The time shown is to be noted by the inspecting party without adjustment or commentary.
3:43
